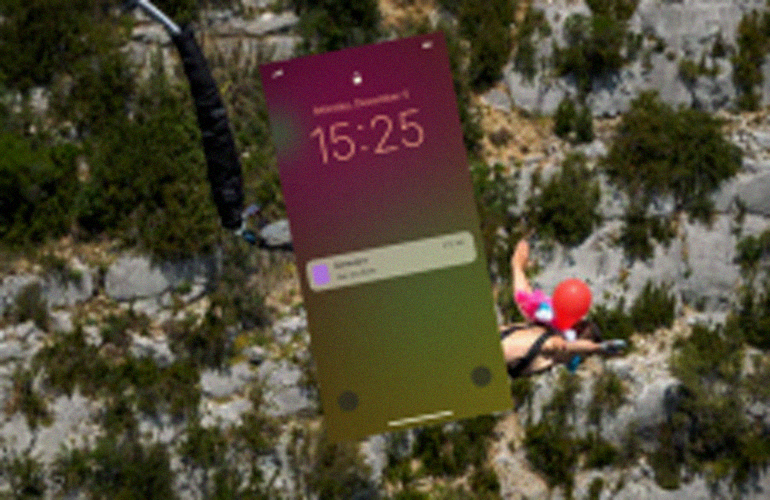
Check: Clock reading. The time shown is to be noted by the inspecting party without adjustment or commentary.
15:25
